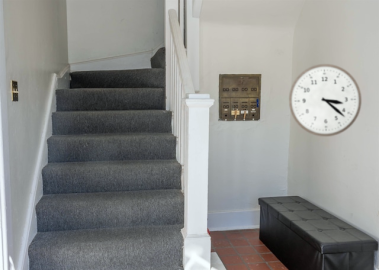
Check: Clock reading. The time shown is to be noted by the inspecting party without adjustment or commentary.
3:22
